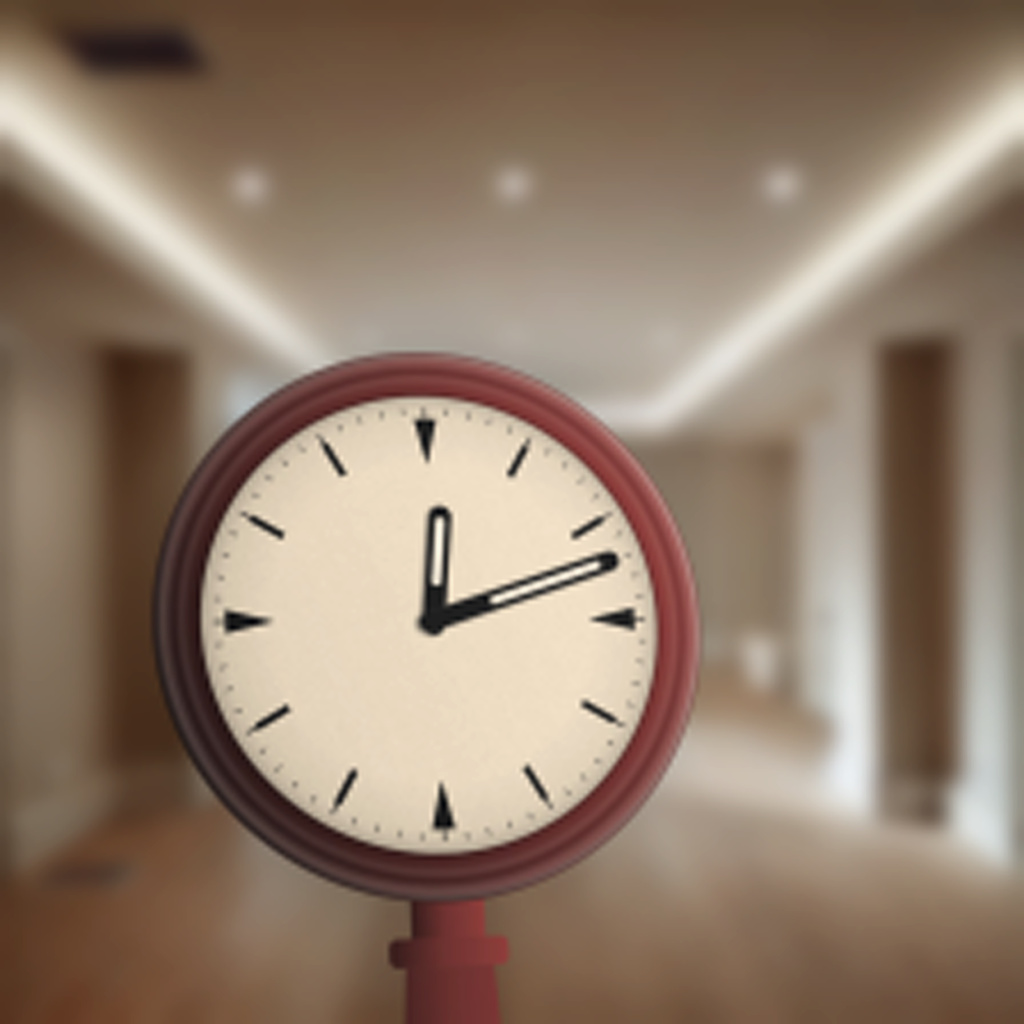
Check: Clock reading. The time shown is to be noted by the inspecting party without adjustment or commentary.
12:12
